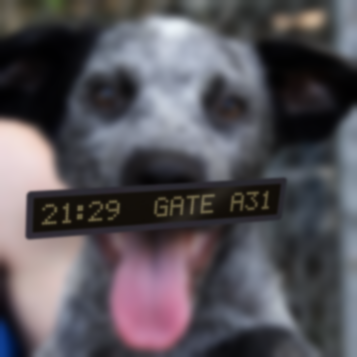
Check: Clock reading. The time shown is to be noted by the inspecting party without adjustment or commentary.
21:29
